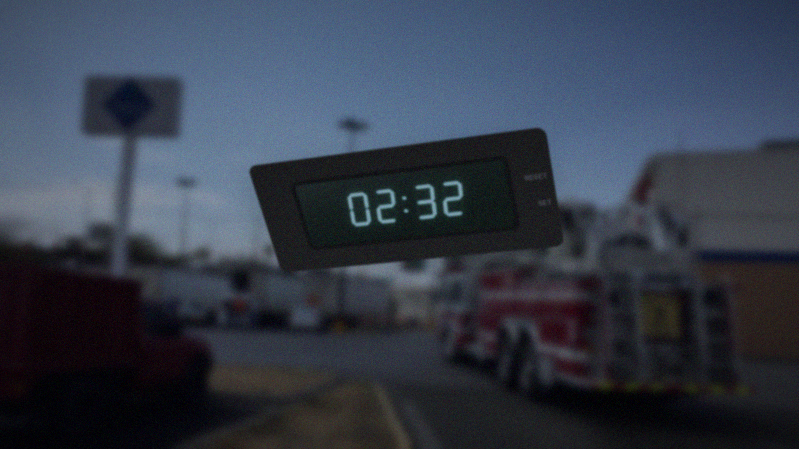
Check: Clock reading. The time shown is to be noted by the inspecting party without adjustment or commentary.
2:32
